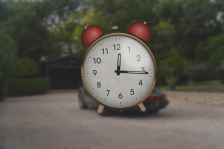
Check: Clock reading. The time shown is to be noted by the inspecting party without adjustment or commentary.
12:16
